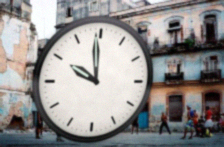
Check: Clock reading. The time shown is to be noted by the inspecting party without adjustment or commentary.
9:59
